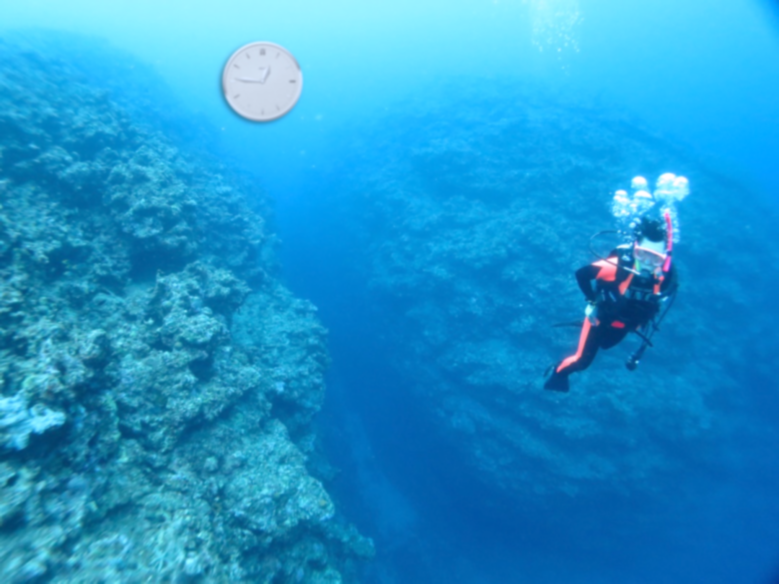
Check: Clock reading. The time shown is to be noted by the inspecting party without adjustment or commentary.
12:46
